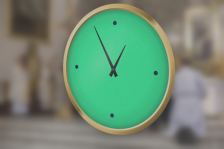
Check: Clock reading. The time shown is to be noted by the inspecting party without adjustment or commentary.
12:55
